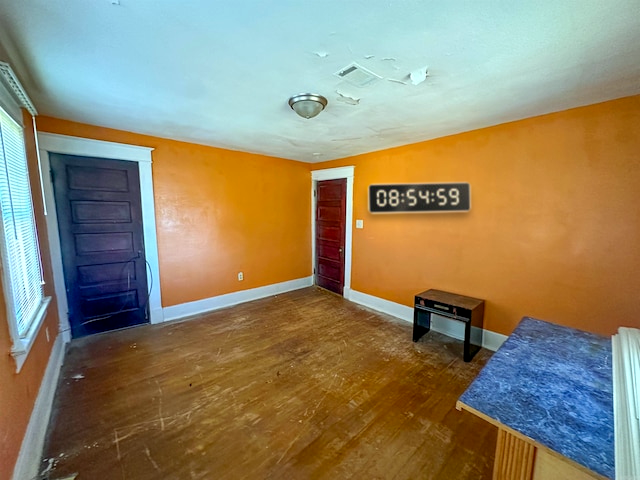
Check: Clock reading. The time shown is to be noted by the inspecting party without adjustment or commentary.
8:54:59
